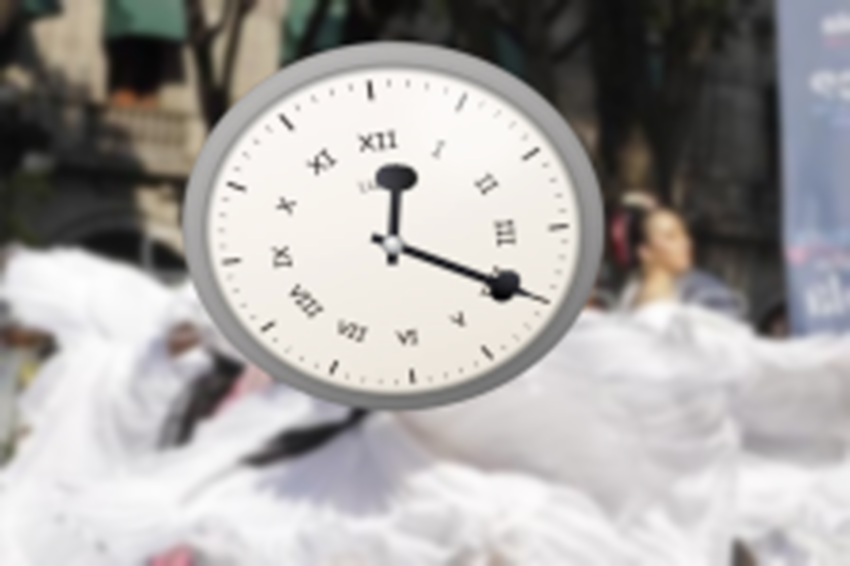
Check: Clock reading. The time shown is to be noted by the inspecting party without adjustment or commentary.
12:20
